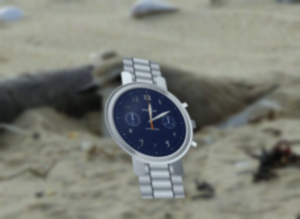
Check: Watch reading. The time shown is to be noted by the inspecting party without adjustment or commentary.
12:10
